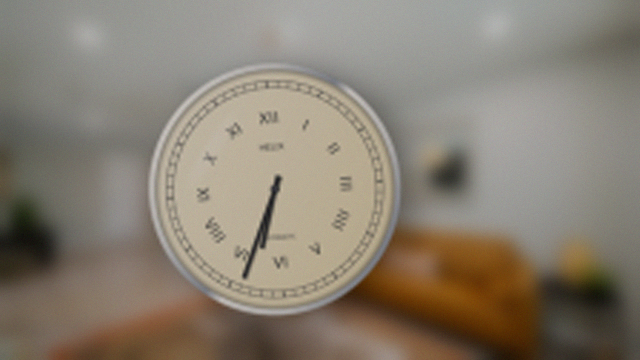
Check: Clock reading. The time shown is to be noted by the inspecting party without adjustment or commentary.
6:34
